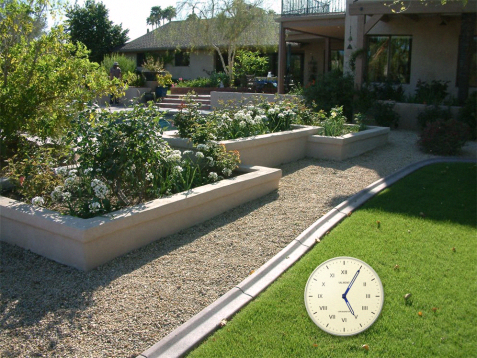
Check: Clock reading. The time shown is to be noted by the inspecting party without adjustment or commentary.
5:05
